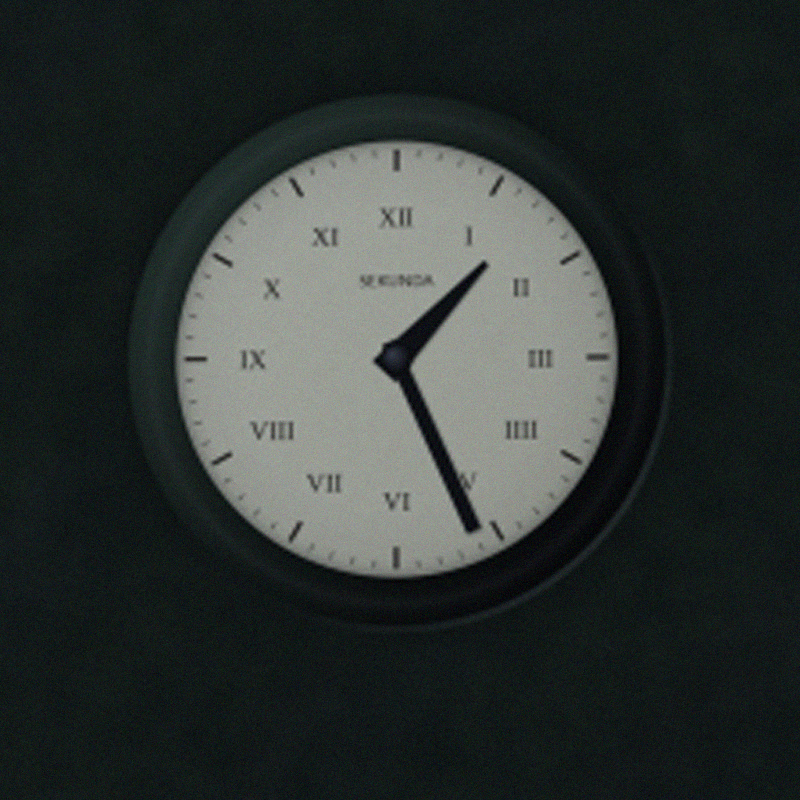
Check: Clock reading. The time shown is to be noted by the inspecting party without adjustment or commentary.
1:26
